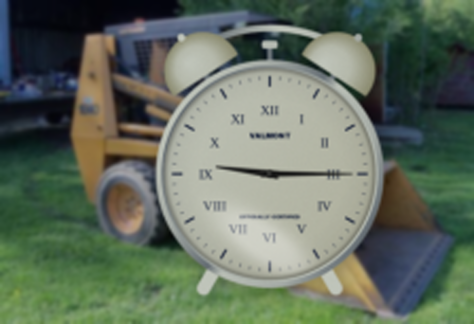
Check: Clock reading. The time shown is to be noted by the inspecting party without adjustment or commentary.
9:15
